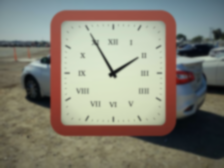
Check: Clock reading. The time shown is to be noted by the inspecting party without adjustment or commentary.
1:55
